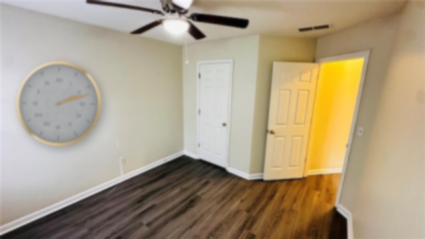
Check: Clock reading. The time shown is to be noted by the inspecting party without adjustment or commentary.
2:12
